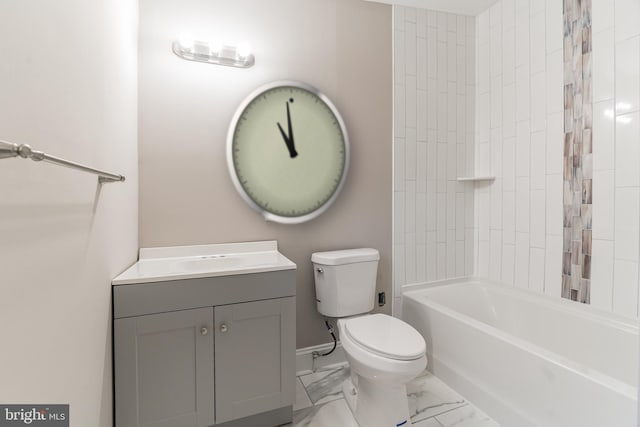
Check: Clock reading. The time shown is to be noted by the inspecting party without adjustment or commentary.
10:59
